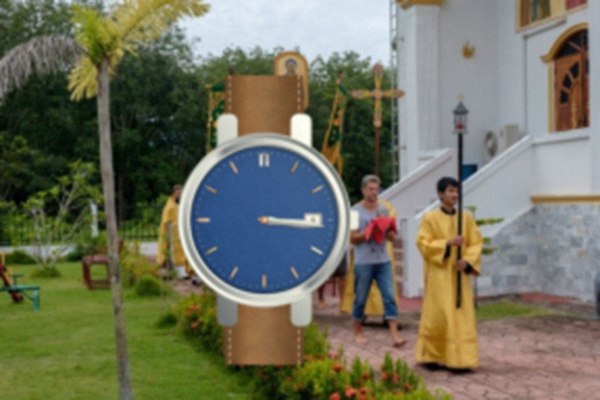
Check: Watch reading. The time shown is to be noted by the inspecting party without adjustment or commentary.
3:16
